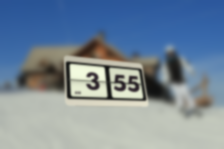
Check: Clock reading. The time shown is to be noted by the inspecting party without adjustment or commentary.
3:55
